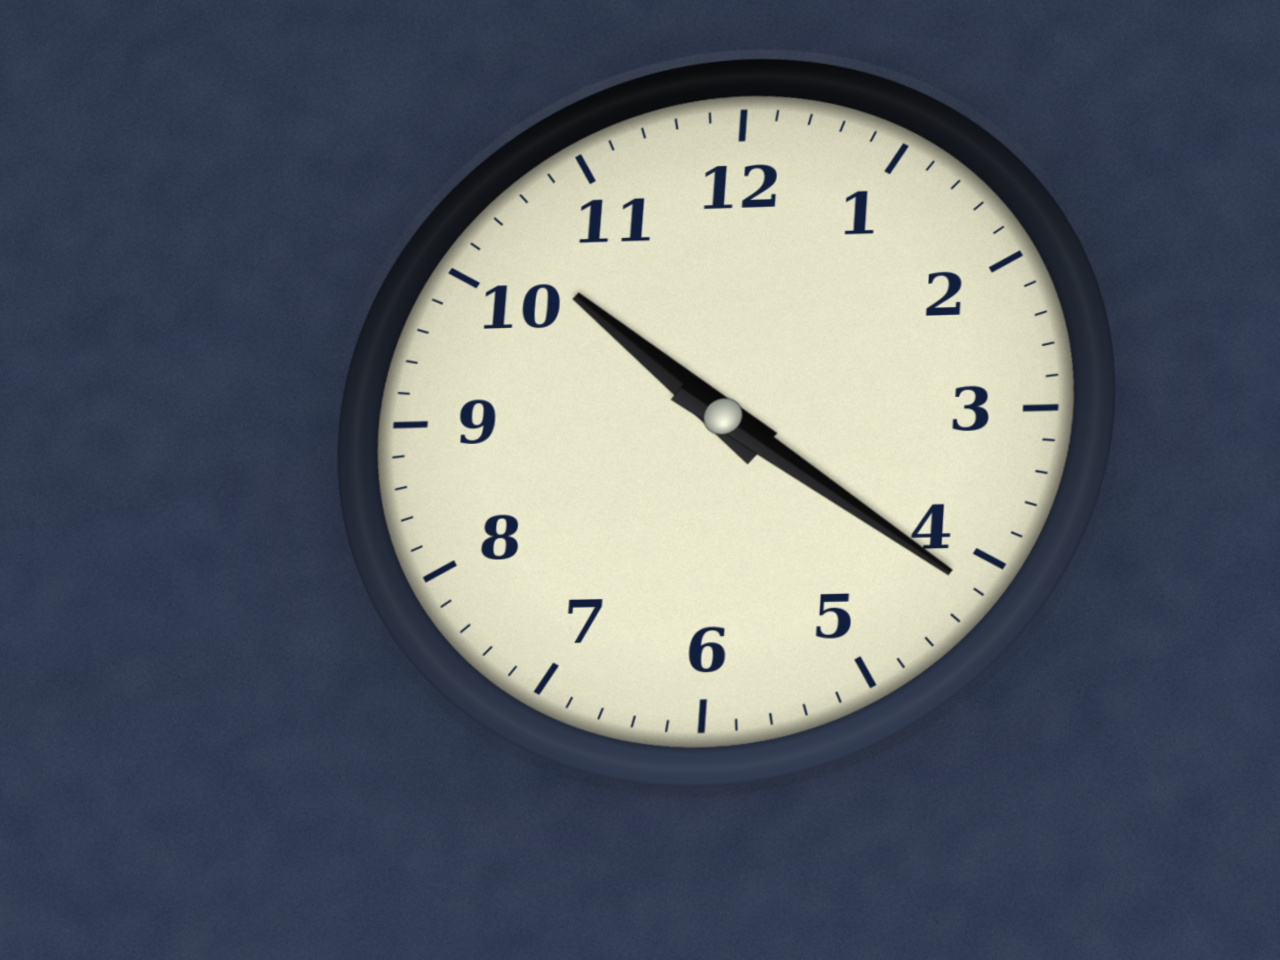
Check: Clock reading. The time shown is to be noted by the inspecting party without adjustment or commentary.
10:21
